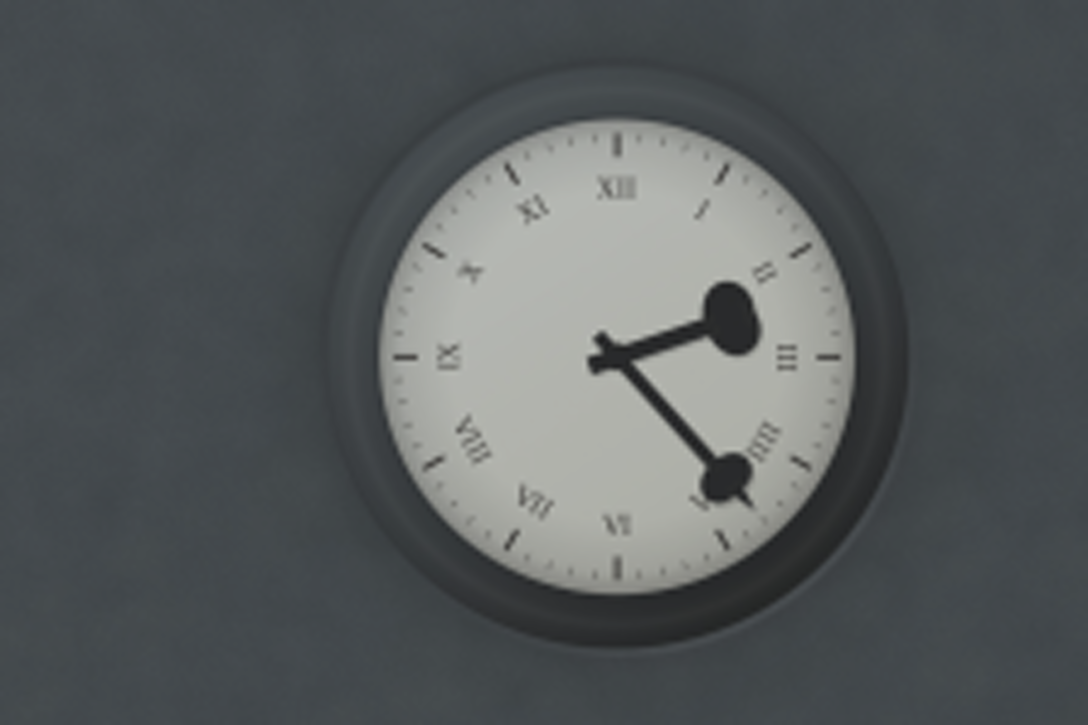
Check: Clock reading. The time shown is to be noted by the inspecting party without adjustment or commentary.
2:23
